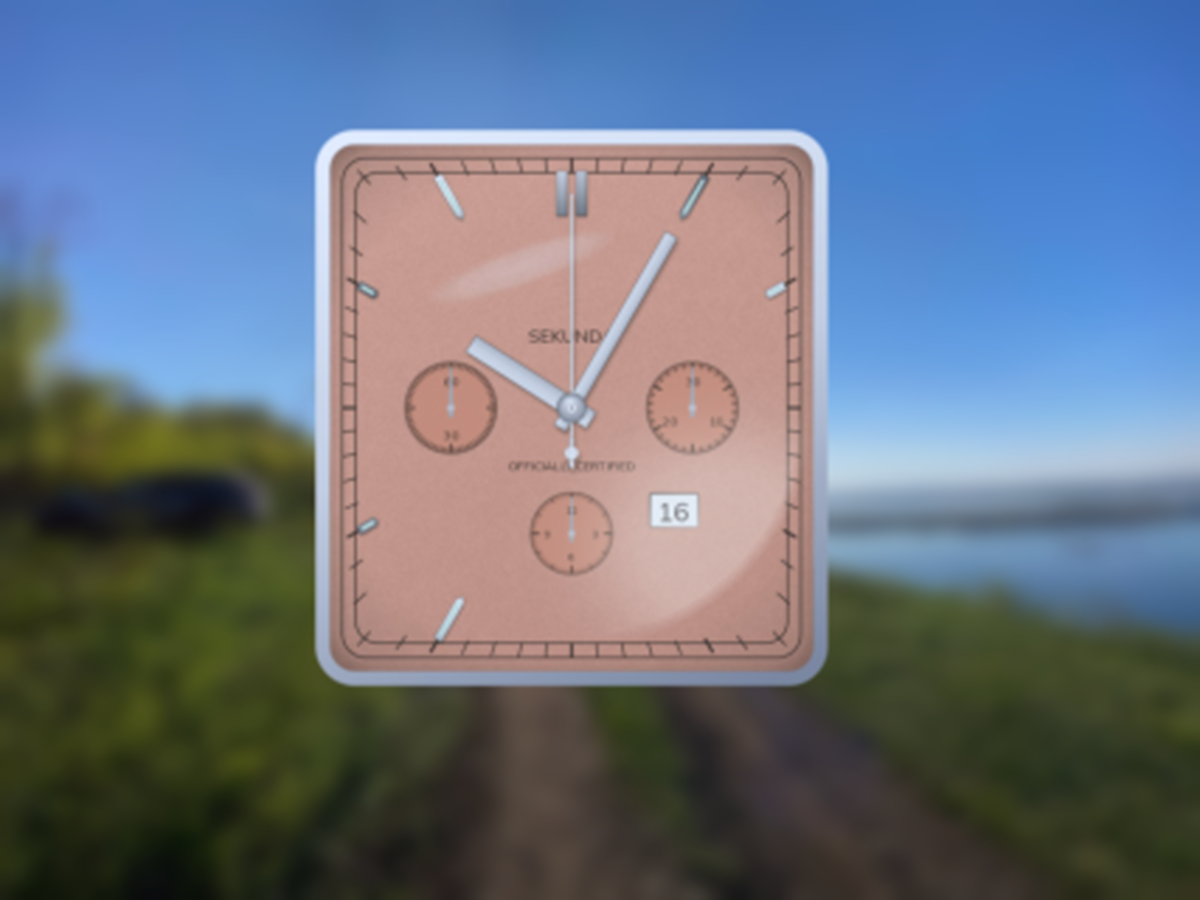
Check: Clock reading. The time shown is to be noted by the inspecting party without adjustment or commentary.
10:05
